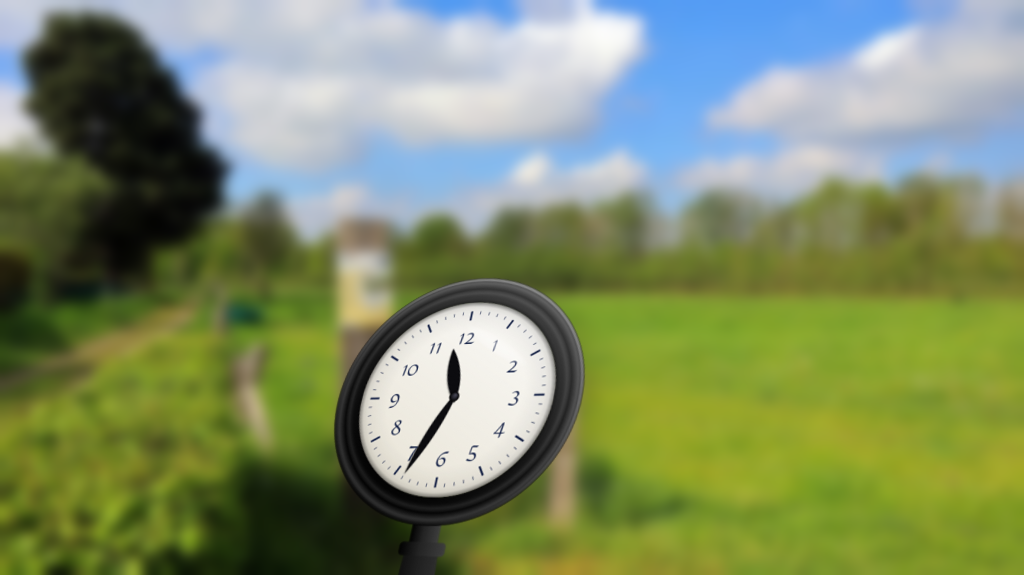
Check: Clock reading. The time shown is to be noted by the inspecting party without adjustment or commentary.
11:34
